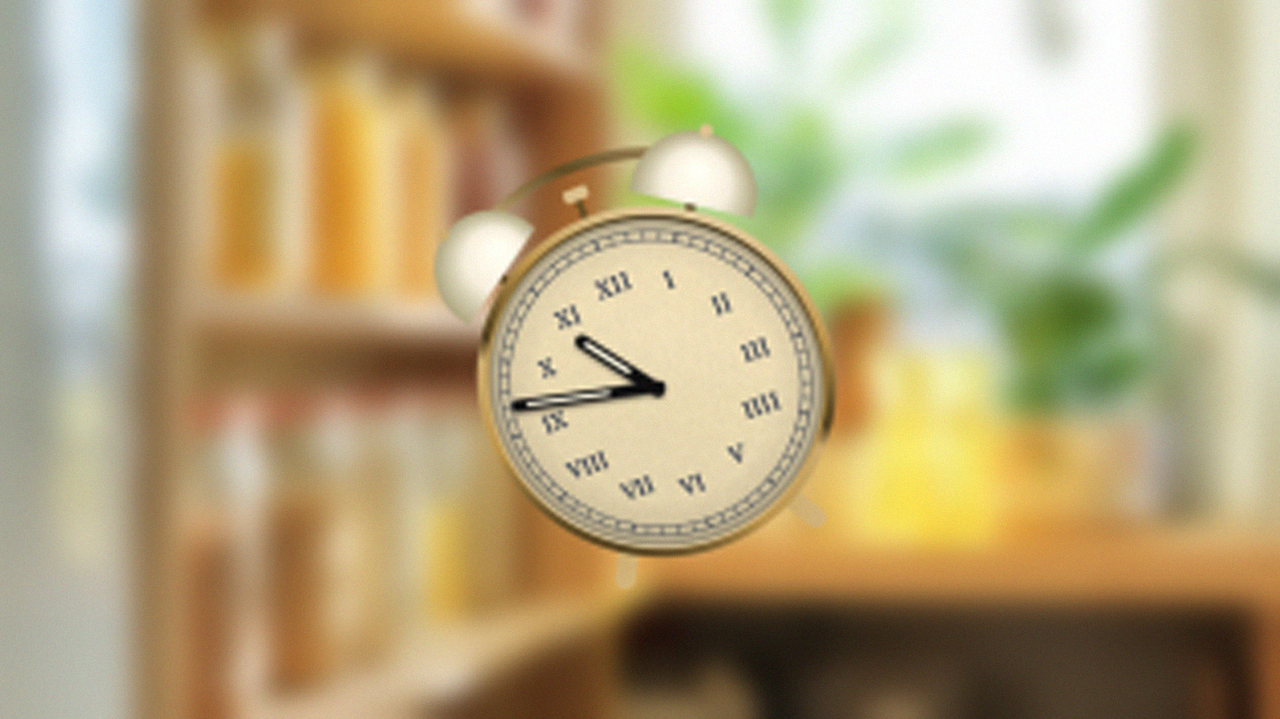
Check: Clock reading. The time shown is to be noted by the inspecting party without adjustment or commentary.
10:47
